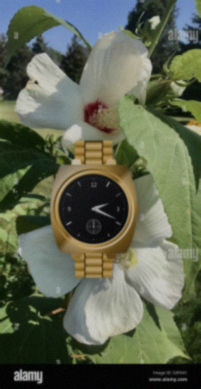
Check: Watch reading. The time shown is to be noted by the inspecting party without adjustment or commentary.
2:19
